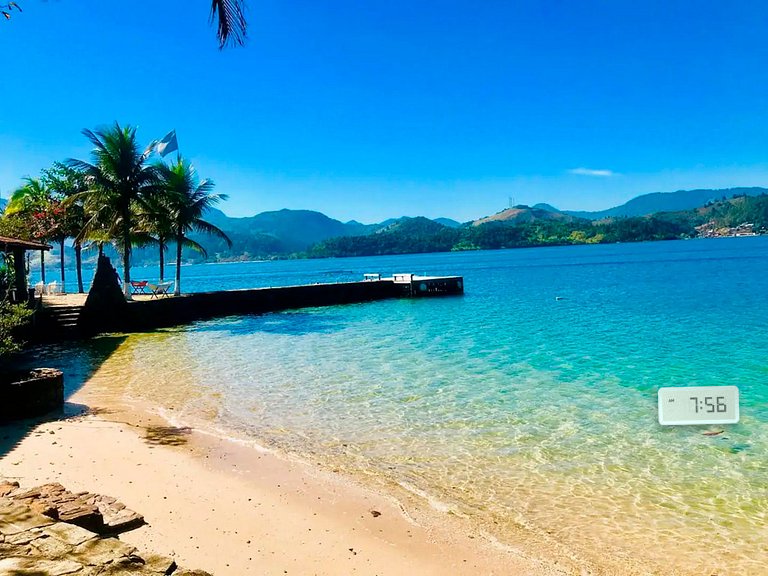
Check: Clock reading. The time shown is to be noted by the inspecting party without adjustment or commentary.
7:56
